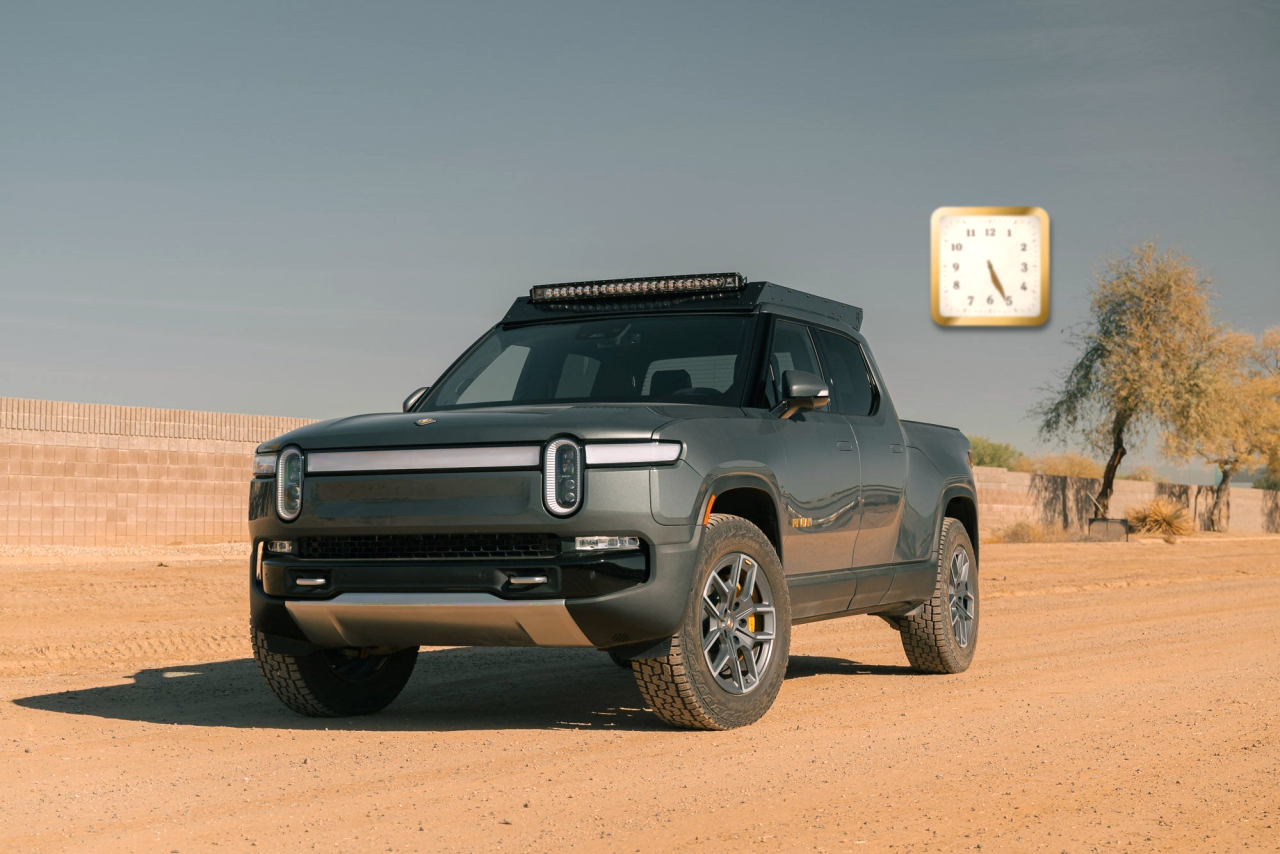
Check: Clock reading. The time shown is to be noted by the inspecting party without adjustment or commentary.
5:26
